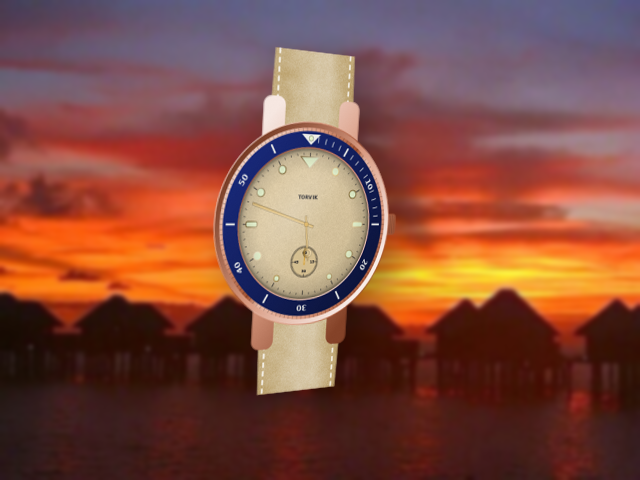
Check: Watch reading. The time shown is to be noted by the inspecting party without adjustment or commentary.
5:48
